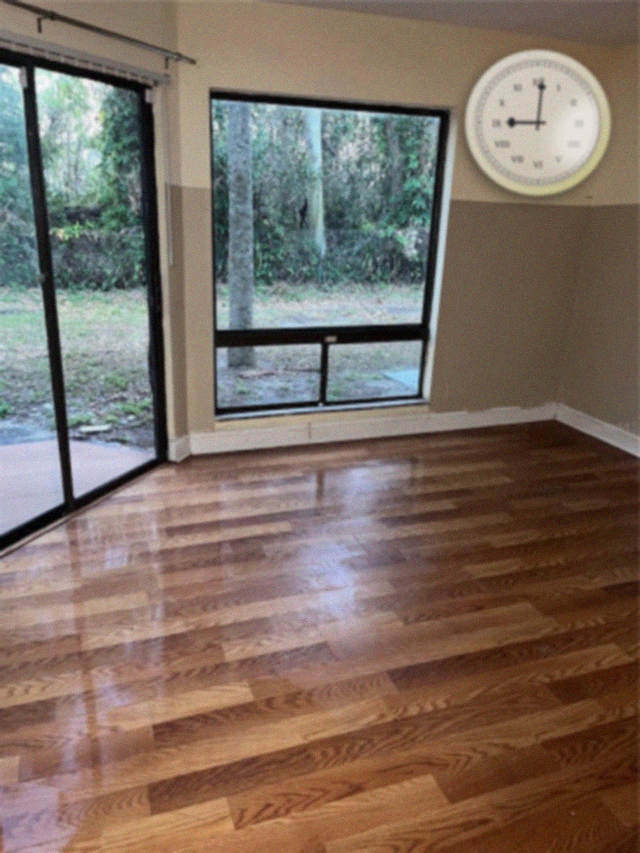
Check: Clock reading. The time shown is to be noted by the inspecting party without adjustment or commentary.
9:01
